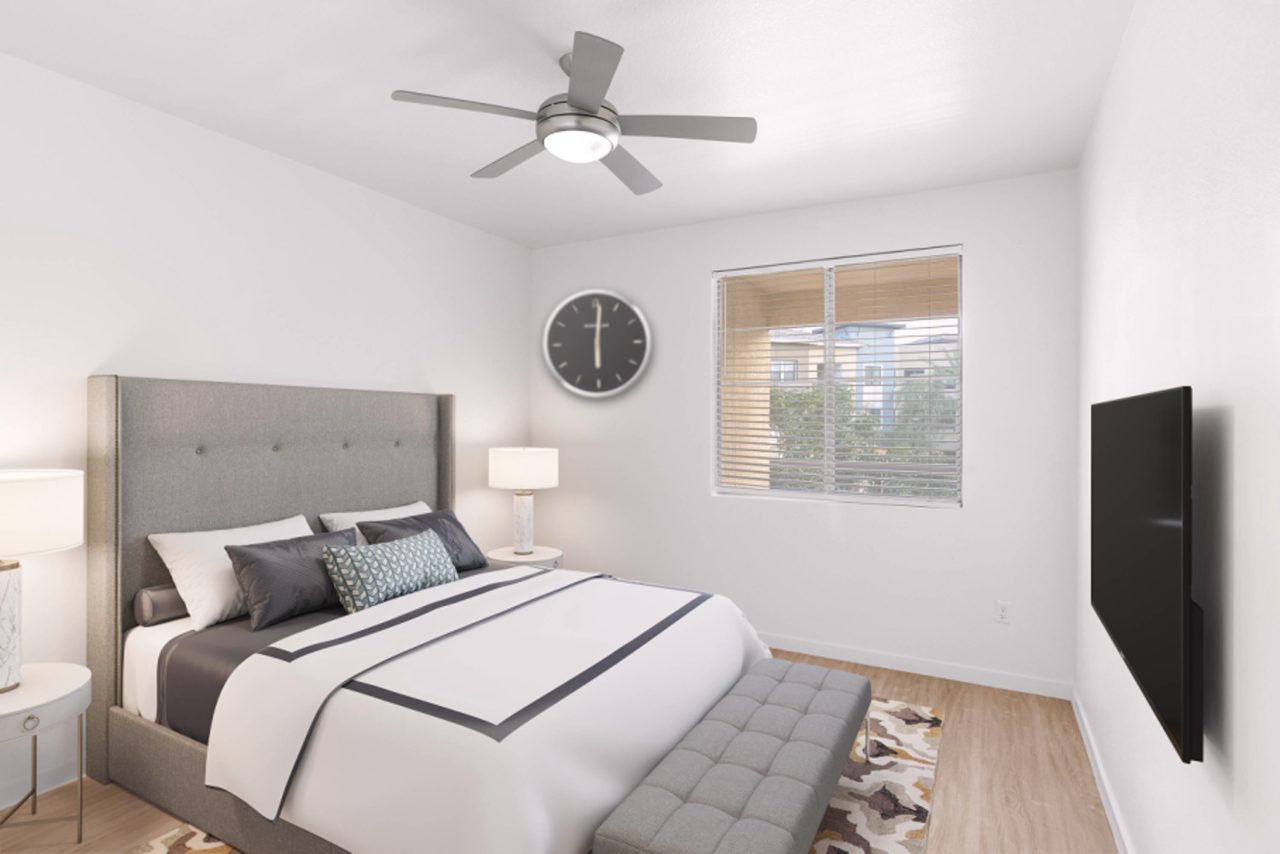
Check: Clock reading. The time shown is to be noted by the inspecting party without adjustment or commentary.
6:01
